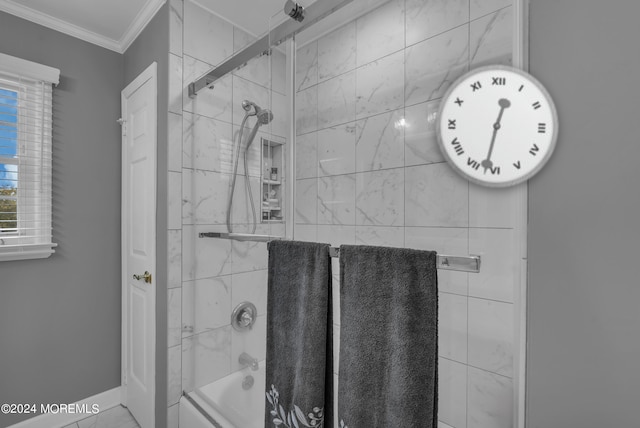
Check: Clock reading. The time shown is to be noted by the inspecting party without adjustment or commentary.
12:32
